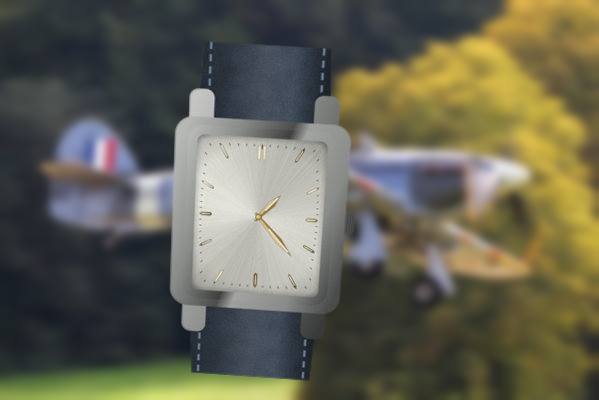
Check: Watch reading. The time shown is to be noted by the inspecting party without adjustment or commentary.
1:23
